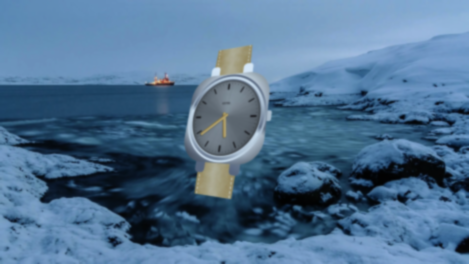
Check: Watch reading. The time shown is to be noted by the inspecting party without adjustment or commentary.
5:39
